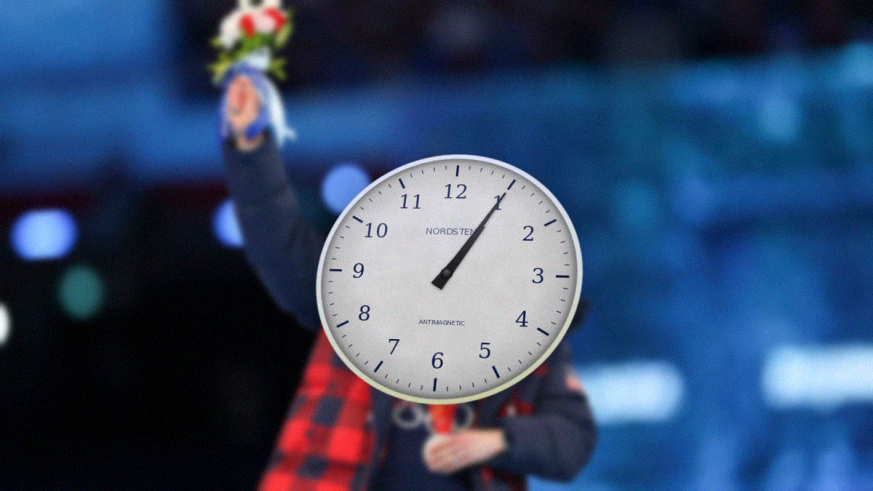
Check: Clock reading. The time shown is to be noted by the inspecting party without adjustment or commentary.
1:05
